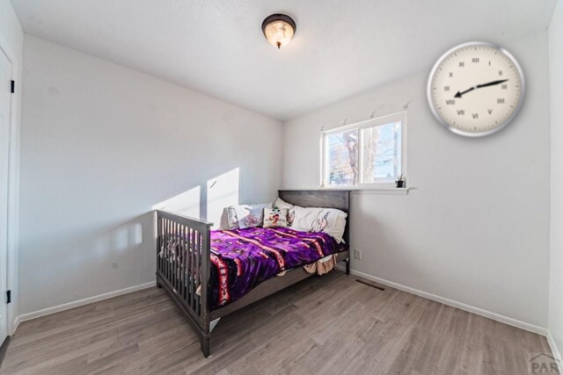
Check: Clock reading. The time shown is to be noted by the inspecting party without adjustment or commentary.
8:13
